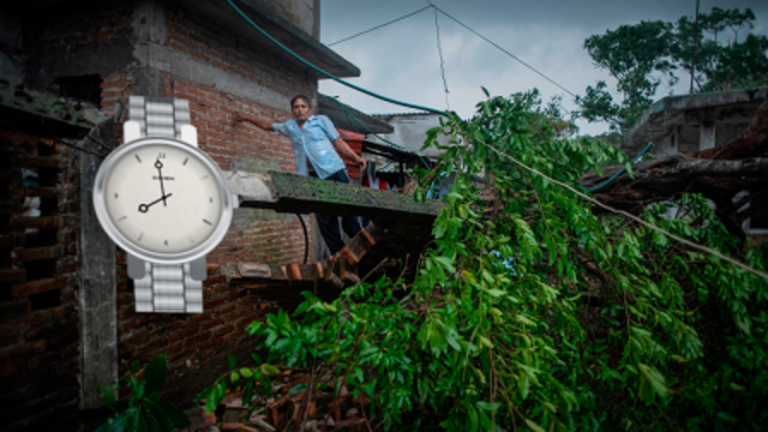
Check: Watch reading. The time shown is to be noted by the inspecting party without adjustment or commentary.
7:59
